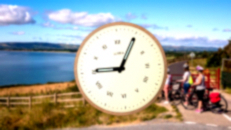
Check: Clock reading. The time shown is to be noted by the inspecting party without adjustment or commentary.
9:05
